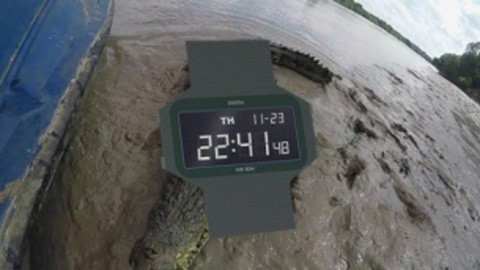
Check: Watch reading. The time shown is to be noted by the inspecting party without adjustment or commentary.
22:41:48
